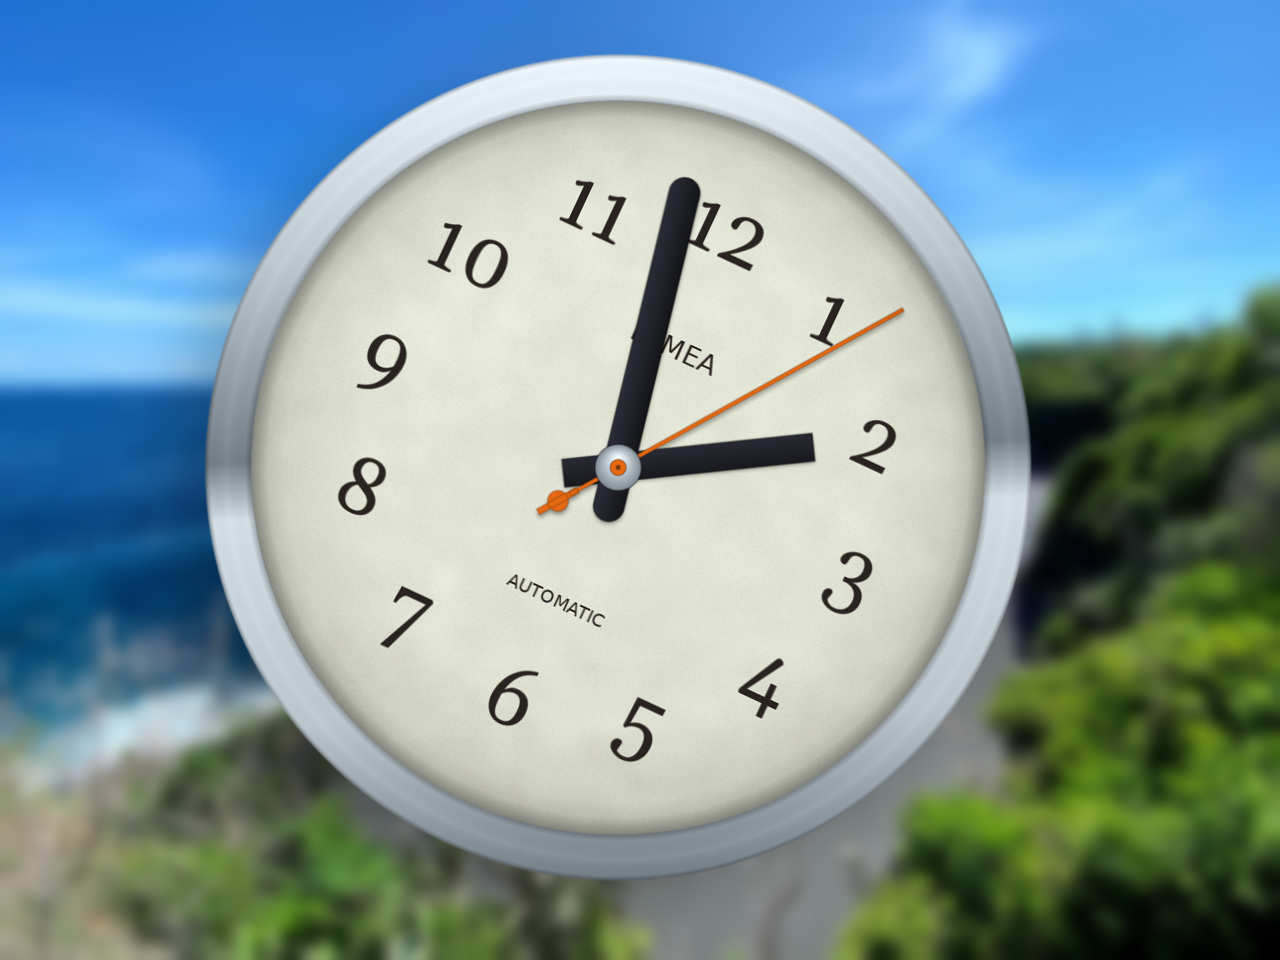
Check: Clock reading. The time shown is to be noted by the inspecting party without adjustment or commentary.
1:58:06
